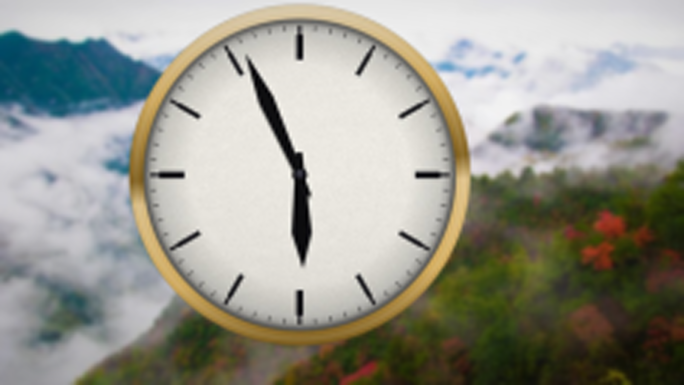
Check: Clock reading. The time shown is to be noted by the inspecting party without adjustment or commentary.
5:56
